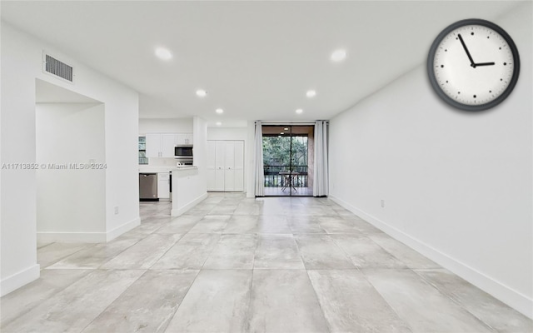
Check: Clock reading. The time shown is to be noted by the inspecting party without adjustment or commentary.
2:56
